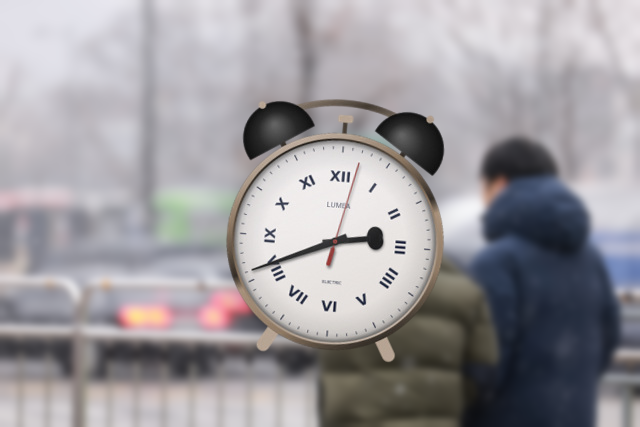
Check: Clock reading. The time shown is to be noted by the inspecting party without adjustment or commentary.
2:41:02
